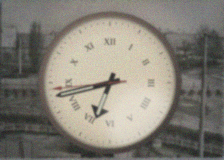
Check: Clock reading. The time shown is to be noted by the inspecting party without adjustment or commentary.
6:42:44
